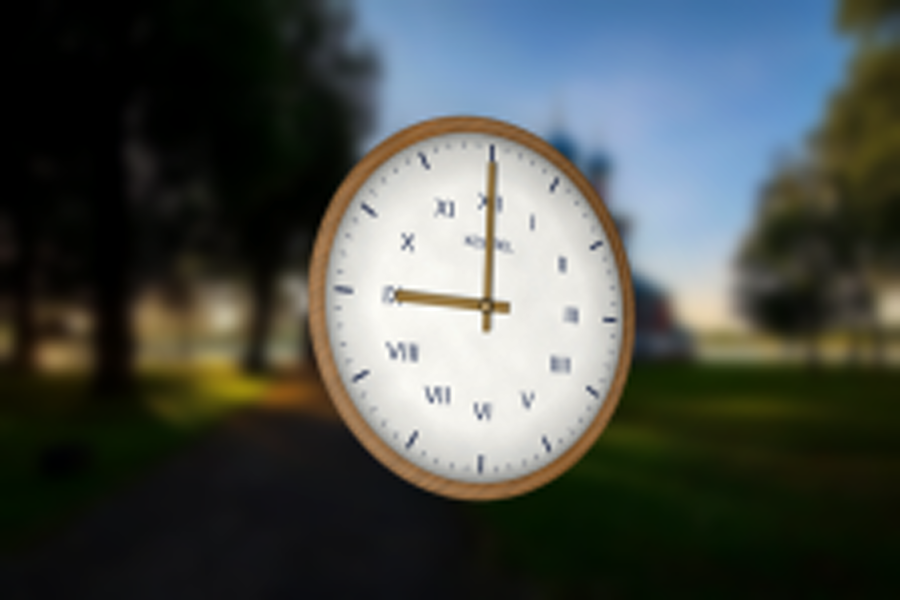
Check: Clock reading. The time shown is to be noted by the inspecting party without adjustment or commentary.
9:00
